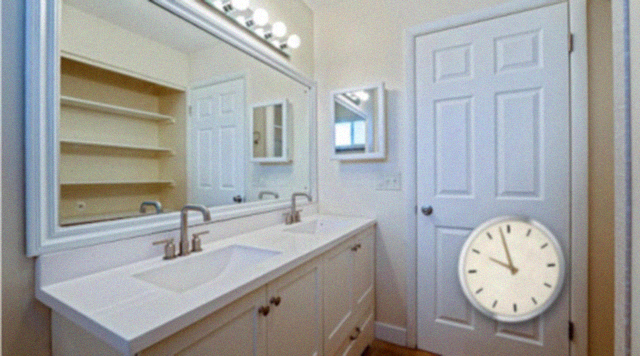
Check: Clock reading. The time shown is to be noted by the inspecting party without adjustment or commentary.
9:58
